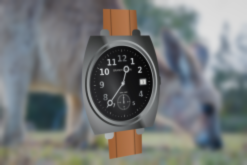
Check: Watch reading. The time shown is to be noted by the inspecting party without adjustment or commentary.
12:37
